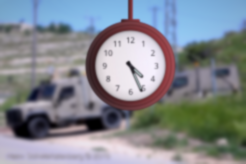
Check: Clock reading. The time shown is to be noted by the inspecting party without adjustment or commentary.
4:26
